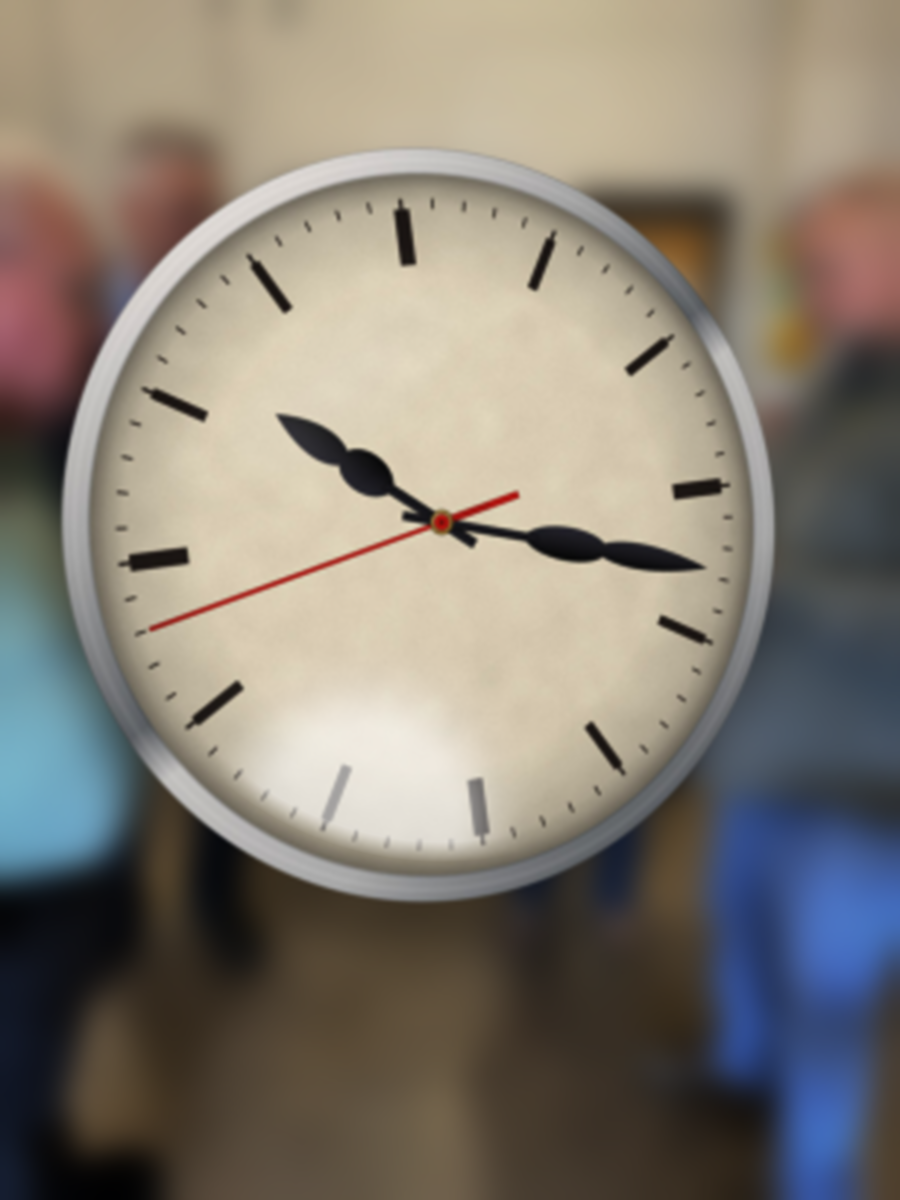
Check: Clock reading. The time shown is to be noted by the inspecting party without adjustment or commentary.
10:17:43
